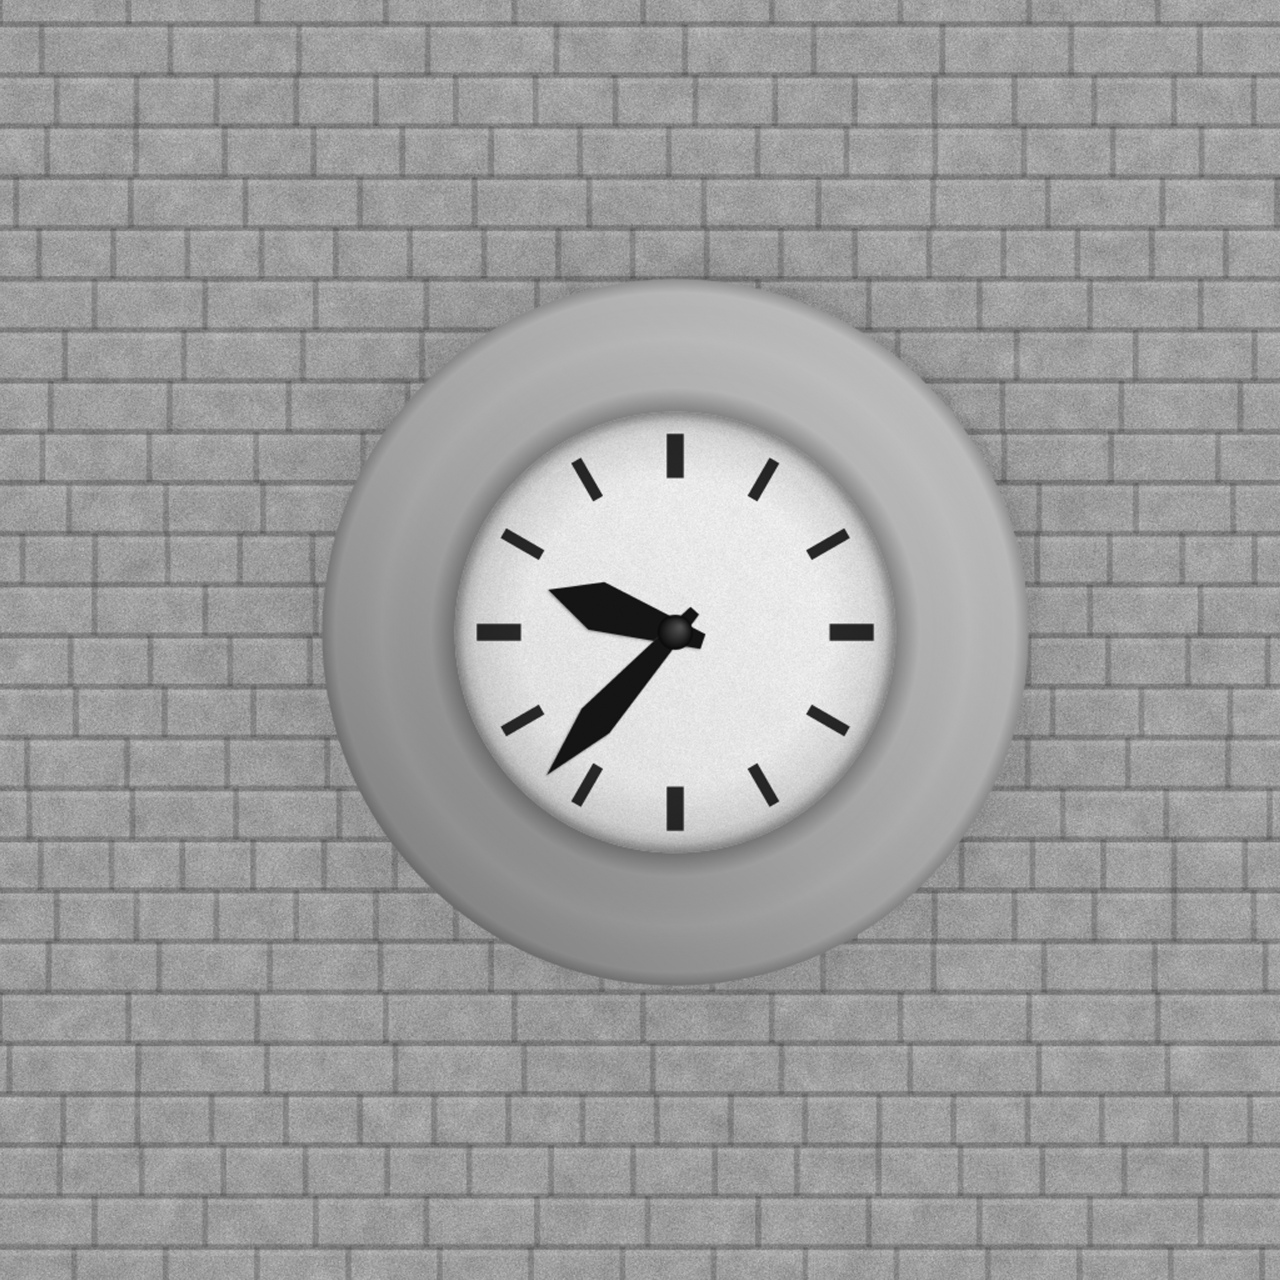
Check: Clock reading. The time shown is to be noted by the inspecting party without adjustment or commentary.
9:37
